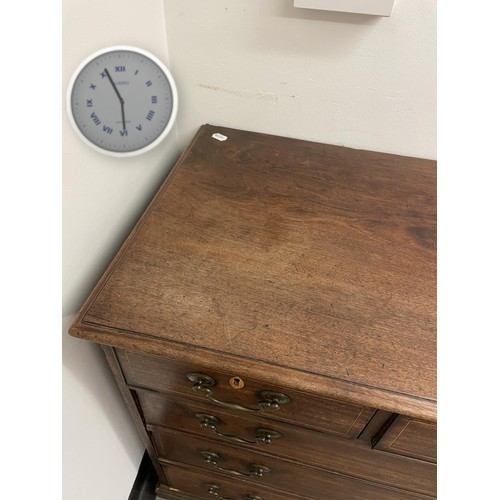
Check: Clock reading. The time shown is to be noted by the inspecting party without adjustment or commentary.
5:56
